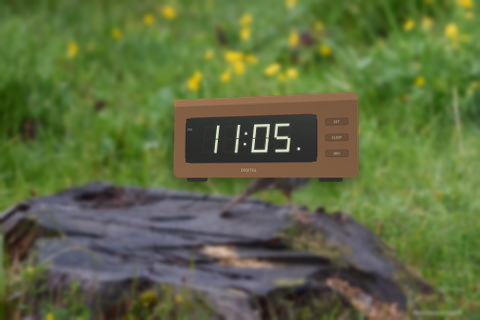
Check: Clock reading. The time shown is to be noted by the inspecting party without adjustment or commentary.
11:05
